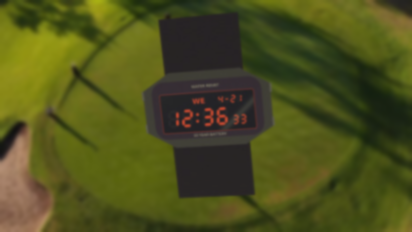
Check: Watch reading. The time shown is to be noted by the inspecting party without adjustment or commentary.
12:36
